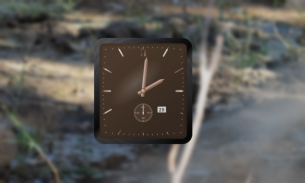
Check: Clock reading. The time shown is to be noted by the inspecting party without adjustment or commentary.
2:01
